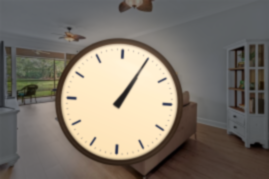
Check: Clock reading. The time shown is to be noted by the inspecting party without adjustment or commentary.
1:05
